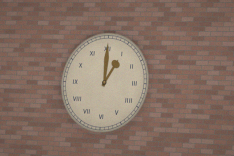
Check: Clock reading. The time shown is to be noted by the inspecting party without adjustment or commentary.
1:00
